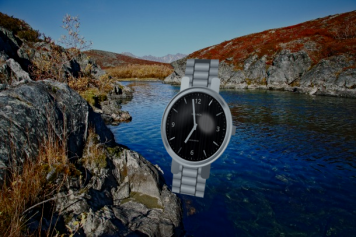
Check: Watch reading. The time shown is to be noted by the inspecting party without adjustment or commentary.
6:58
